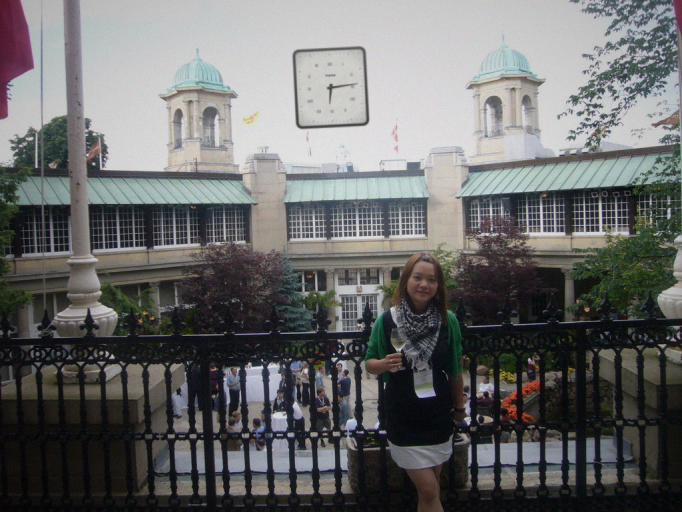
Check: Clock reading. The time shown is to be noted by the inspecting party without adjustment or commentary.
6:14
